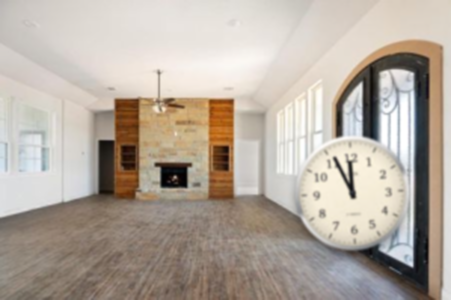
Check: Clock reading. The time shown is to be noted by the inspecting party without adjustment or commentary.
11:56
